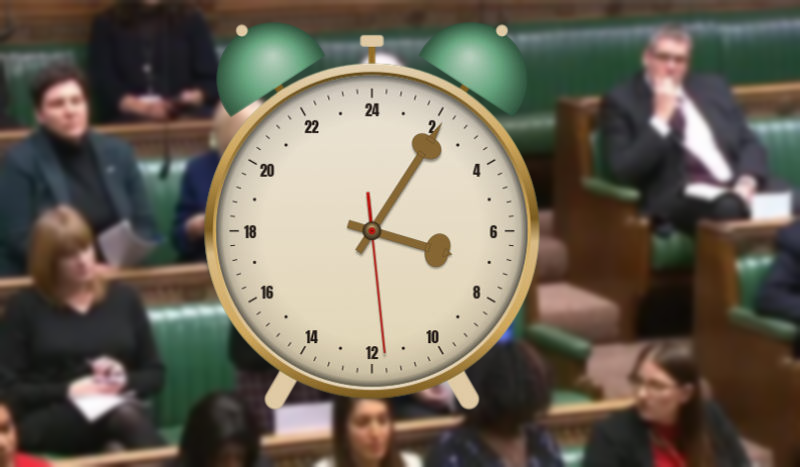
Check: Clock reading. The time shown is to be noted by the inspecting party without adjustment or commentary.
7:05:29
